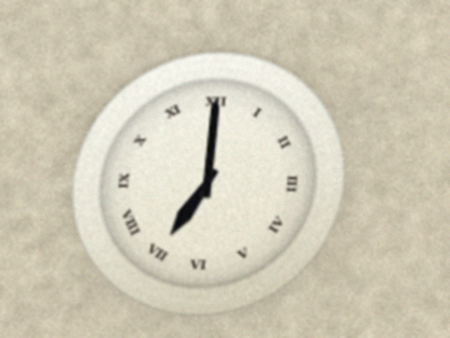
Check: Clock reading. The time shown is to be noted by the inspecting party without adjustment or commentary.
7:00
